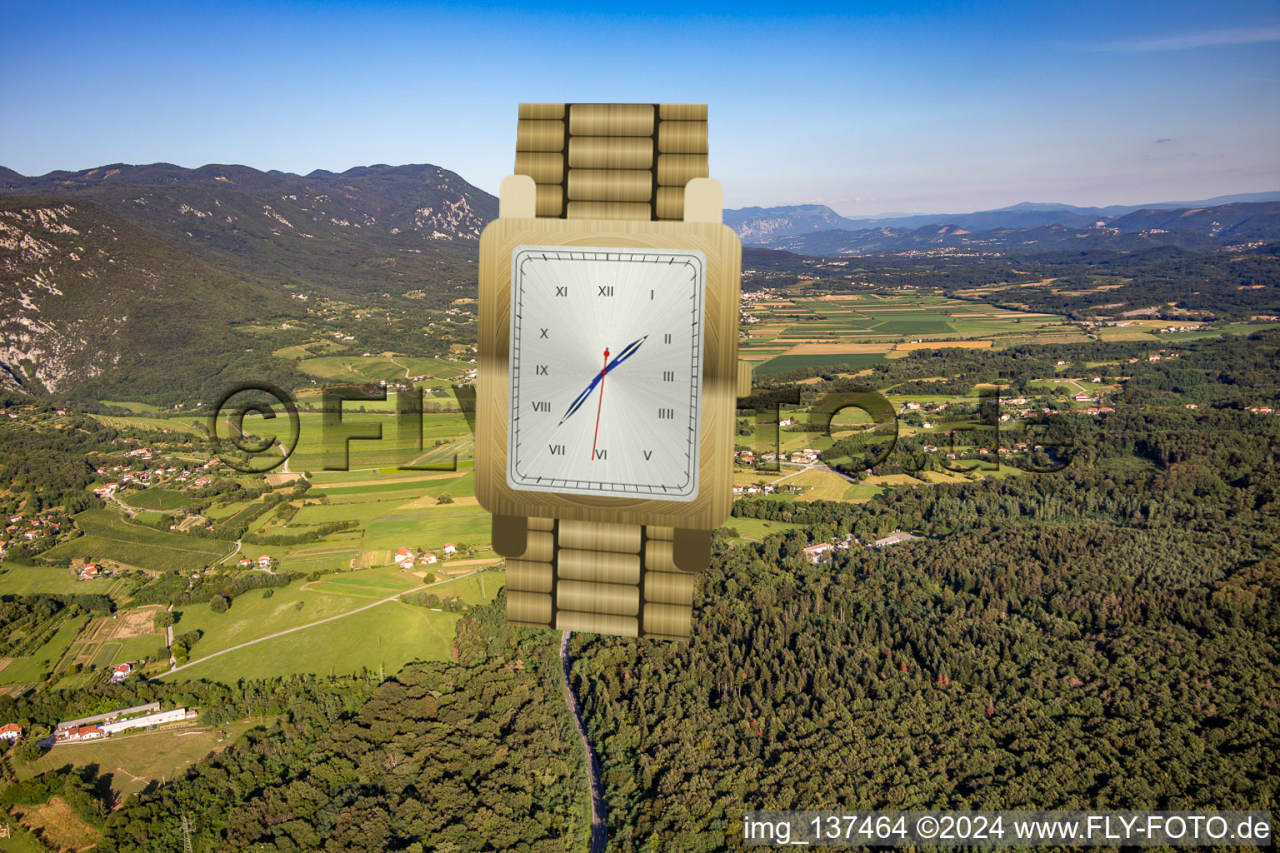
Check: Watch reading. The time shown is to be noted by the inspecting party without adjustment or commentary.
1:36:31
